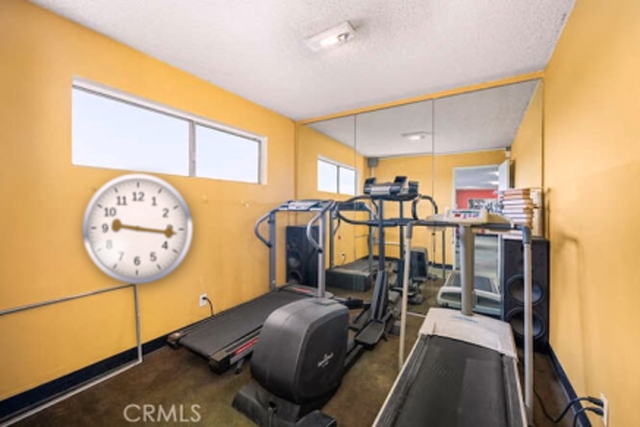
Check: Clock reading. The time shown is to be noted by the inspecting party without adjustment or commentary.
9:16
